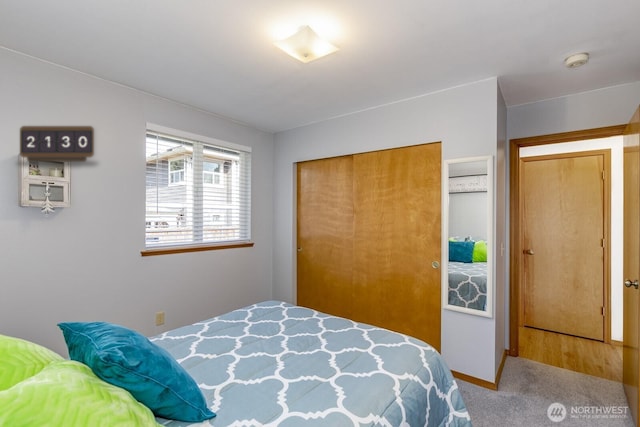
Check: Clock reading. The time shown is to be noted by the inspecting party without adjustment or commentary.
21:30
